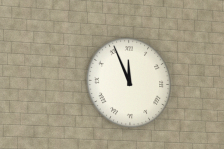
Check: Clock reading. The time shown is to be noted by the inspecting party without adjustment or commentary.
11:56
